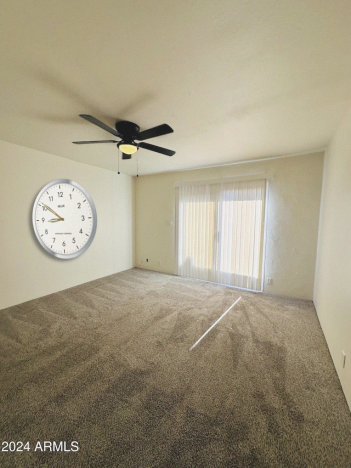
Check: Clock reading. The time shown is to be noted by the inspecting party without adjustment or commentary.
8:51
